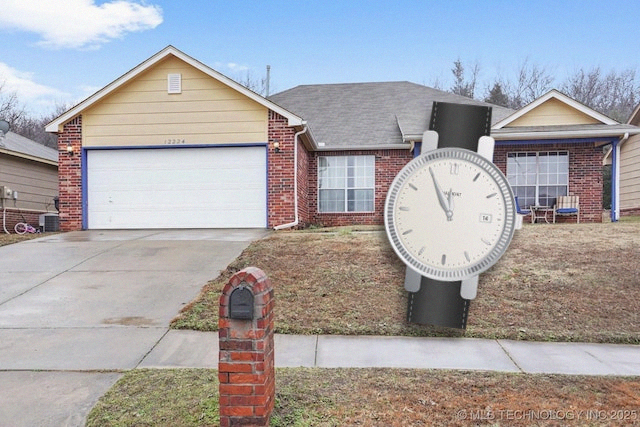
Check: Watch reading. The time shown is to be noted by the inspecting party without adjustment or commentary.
11:55
